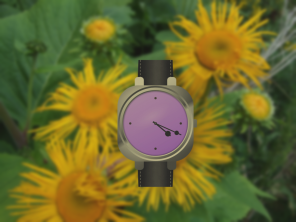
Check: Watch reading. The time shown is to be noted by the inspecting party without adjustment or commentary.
4:19
